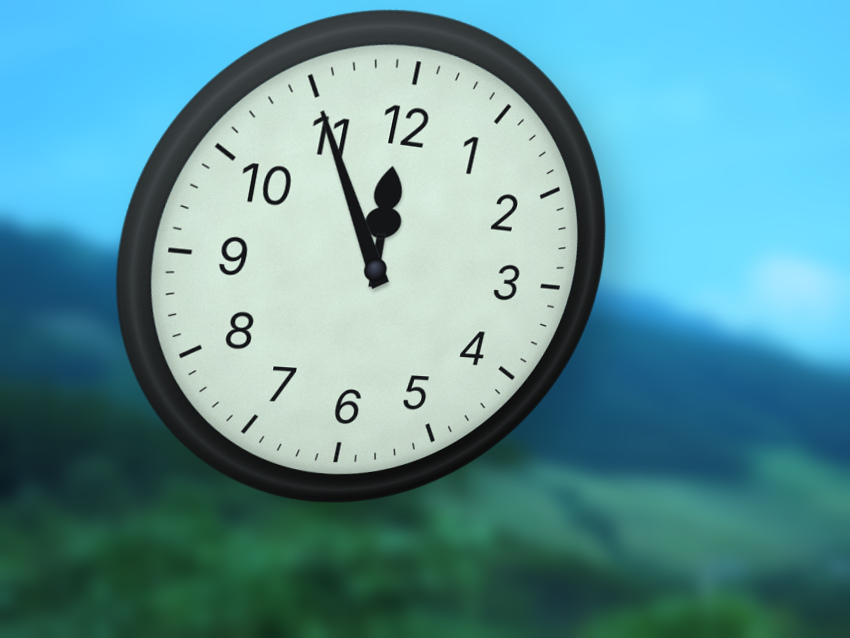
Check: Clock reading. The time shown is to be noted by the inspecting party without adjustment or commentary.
11:55
